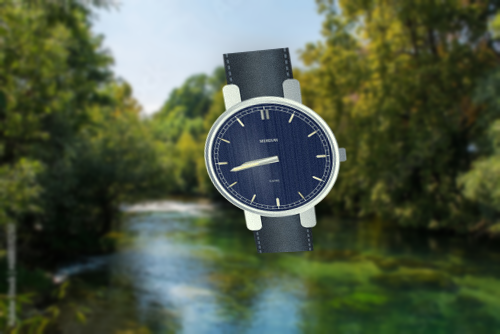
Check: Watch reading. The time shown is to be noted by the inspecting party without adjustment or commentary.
8:43
